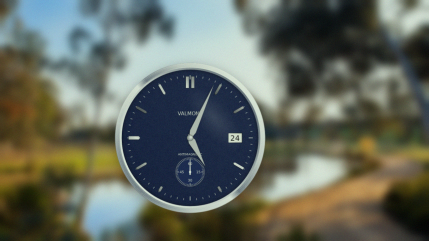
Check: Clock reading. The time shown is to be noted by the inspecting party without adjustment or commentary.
5:04
